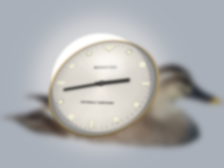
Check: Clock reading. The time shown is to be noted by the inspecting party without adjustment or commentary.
2:43
